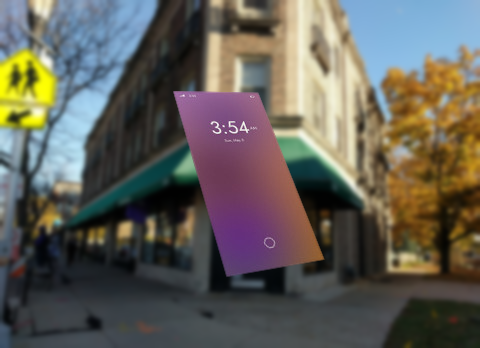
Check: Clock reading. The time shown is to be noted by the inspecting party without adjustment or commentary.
3:54
